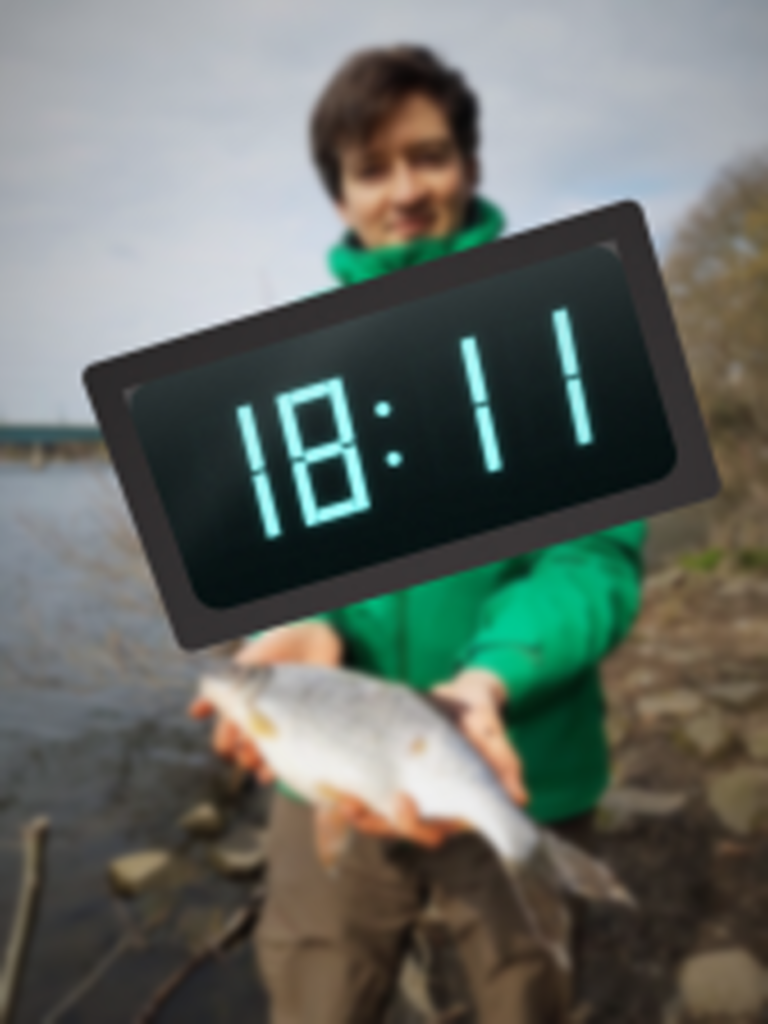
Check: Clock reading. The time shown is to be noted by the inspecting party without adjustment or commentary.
18:11
